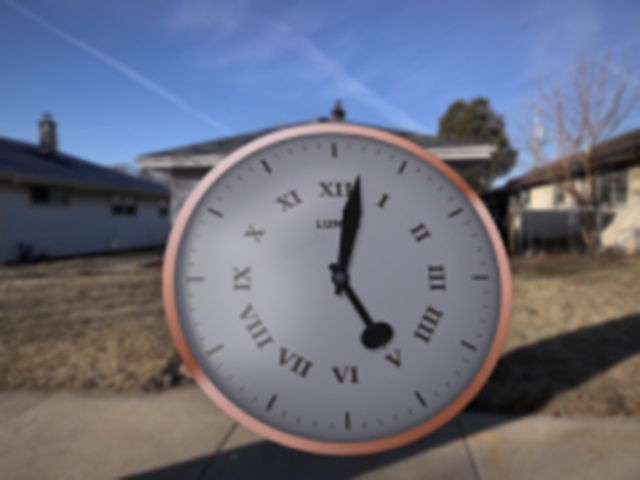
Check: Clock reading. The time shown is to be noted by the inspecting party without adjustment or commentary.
5:02
